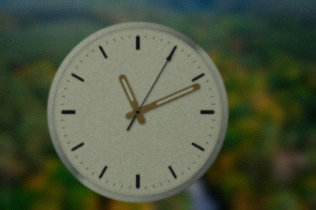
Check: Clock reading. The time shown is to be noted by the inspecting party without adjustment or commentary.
11:11:05
